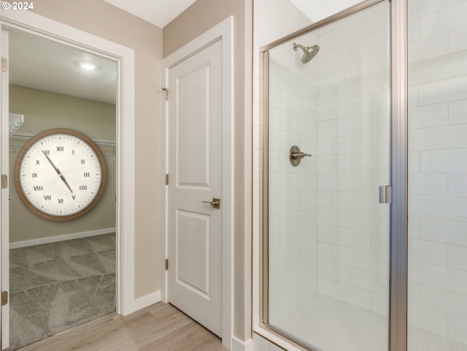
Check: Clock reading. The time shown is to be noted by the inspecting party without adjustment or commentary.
4:54
